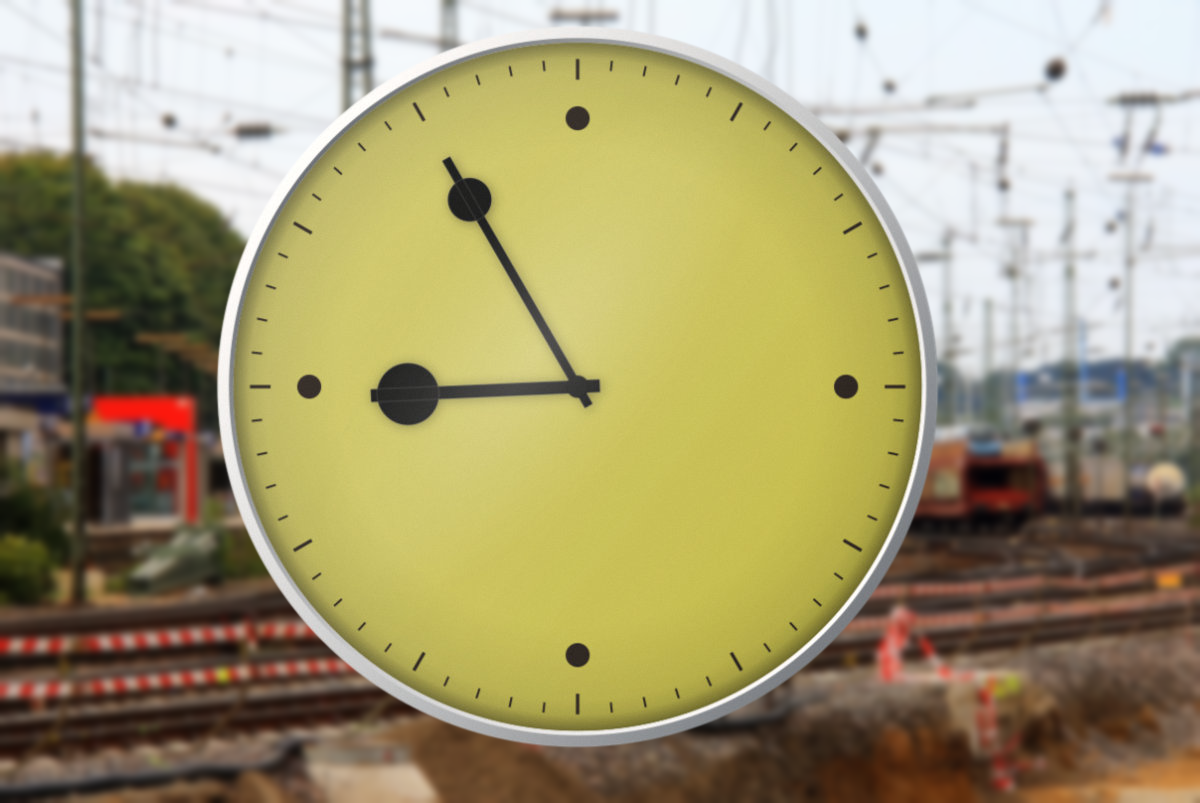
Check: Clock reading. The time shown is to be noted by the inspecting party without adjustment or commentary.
8:55
